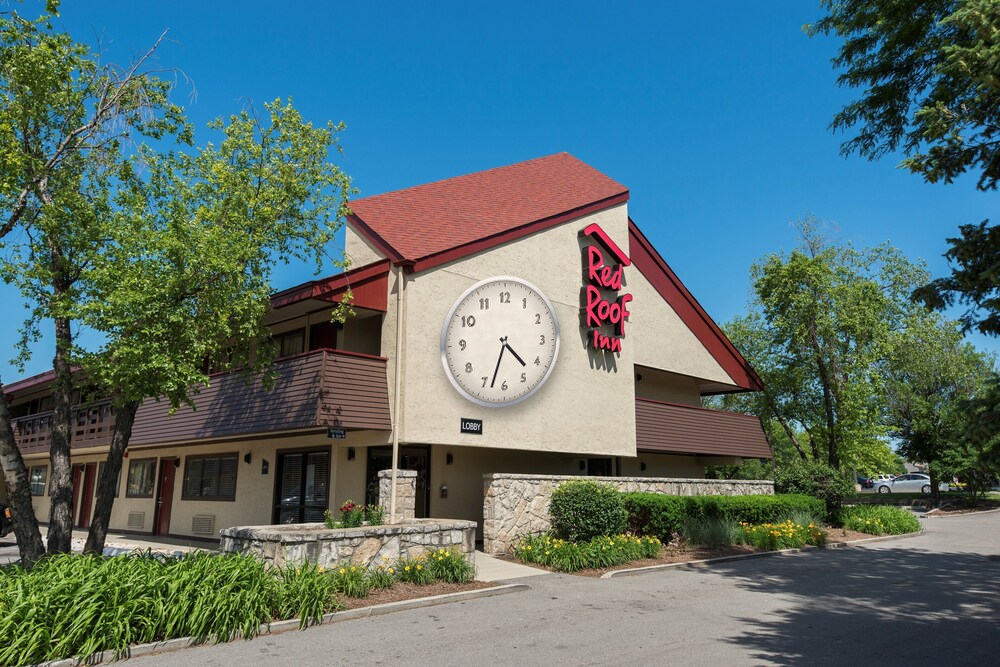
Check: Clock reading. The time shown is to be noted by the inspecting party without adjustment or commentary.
4:33
